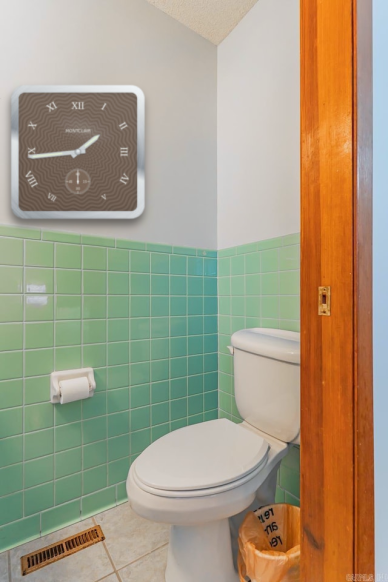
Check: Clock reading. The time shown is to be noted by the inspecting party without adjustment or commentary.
1:44
